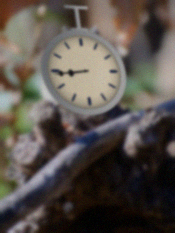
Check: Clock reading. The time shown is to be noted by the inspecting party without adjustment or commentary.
8:44
